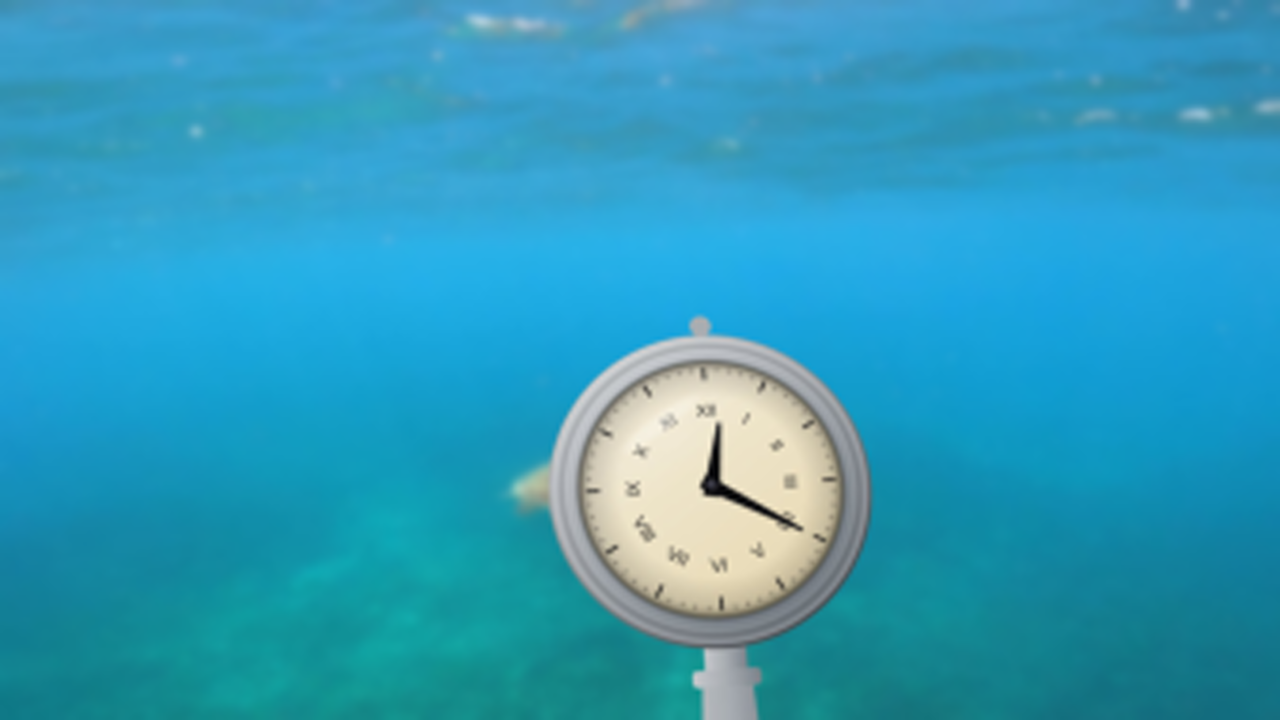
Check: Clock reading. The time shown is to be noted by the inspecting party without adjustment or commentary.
12:20
